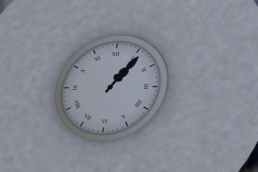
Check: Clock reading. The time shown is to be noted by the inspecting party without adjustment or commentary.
1:06
